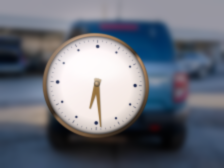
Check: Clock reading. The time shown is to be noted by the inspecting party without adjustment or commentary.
6:29
